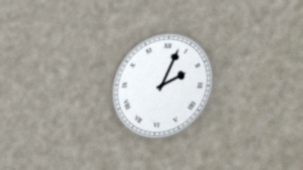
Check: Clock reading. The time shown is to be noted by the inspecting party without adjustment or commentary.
2:03
